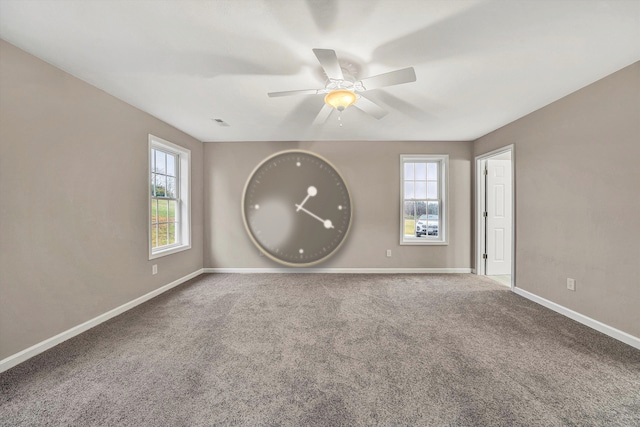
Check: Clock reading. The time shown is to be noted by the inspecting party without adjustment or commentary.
1:20
